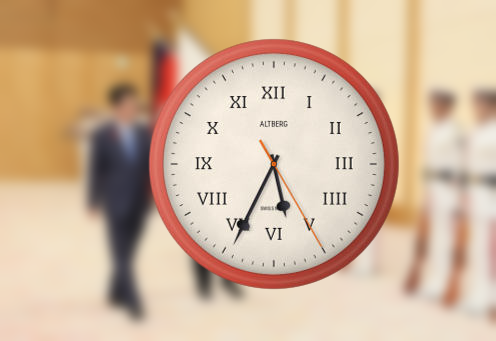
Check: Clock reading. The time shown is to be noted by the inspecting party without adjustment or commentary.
5:34:25
